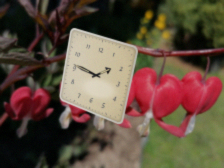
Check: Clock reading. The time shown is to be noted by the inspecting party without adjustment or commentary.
1:46
